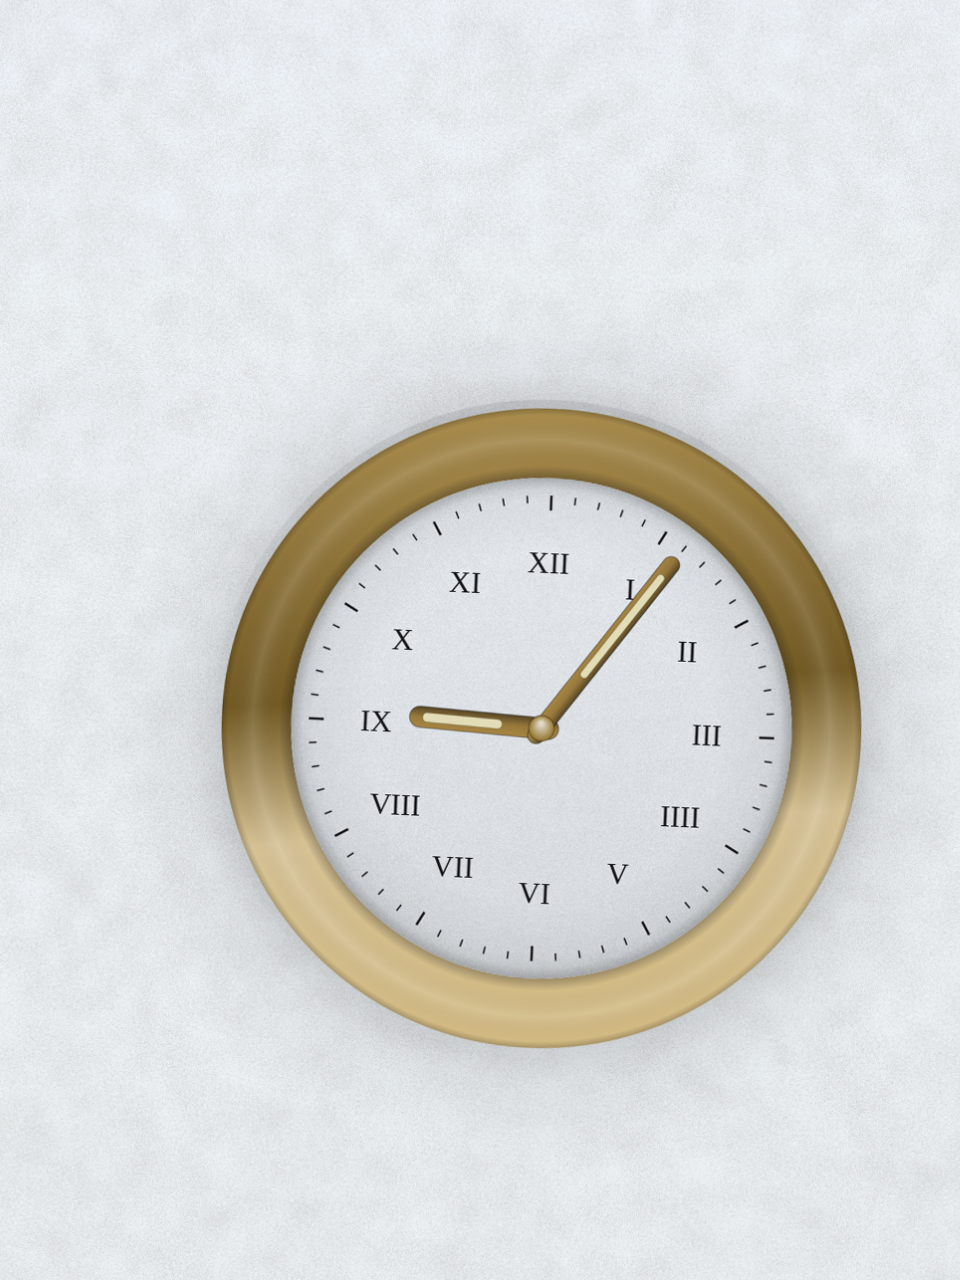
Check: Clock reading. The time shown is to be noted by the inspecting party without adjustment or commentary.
9:06
